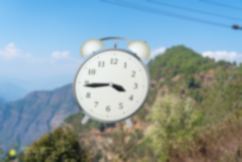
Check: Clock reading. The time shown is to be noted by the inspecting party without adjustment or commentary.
3:44
